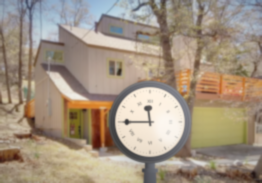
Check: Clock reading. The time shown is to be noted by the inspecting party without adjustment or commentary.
11:45
